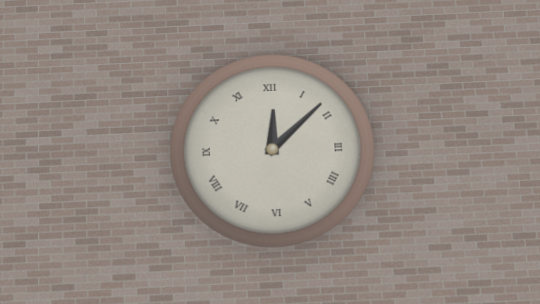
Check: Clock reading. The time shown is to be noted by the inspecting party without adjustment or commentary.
12:08
